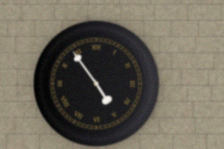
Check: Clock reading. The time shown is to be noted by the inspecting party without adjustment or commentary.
4:54
